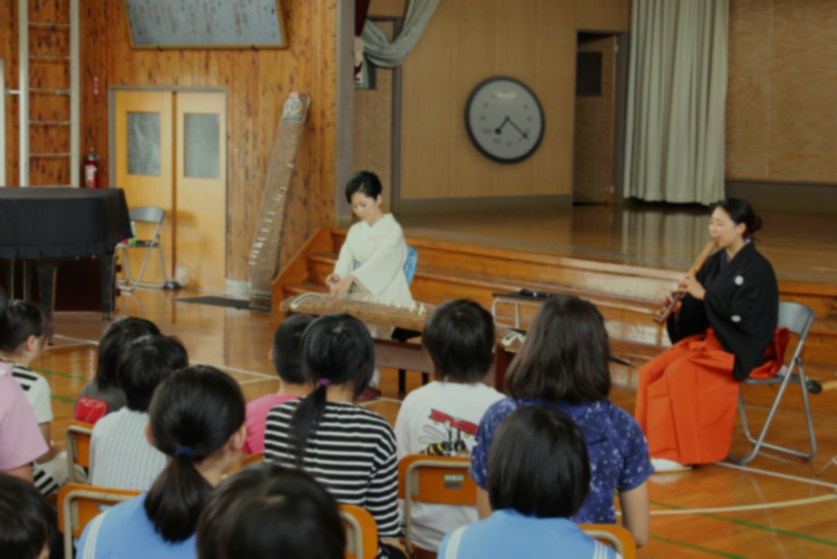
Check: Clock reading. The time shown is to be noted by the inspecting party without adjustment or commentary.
7:22
